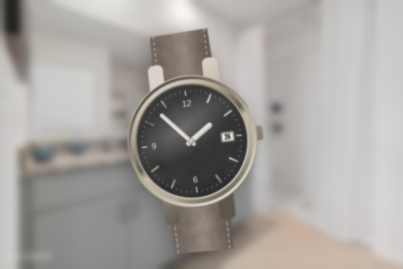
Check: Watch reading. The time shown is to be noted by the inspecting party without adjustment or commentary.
1:53
